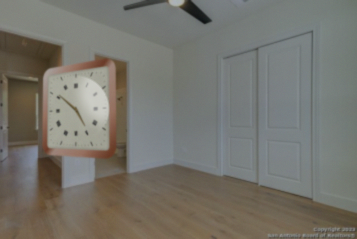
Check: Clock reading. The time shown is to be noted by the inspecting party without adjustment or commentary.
4:51
